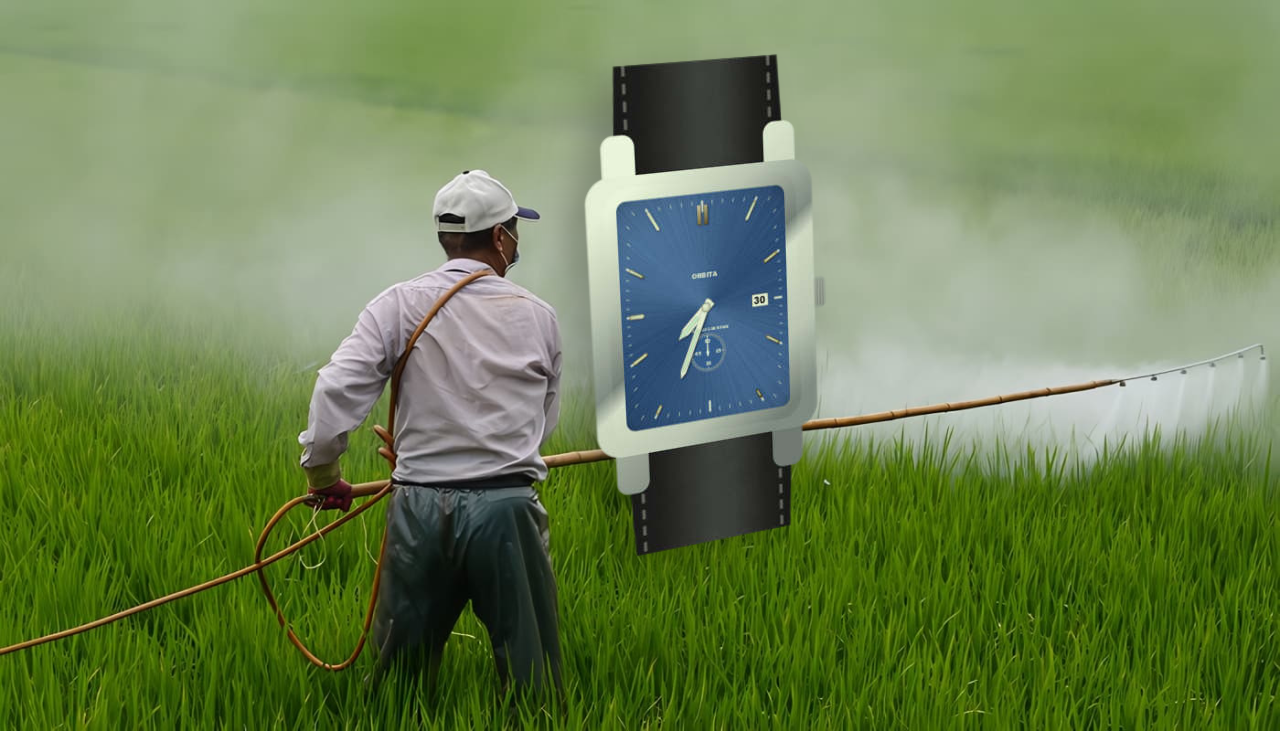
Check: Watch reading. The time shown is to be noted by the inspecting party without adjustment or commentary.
7:34
